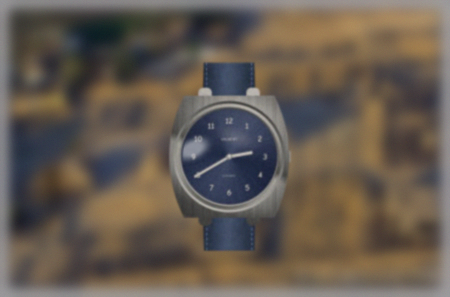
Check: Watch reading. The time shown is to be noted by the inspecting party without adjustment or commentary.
2:40
